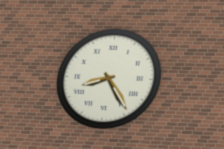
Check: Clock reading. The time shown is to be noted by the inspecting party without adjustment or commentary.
8:24
